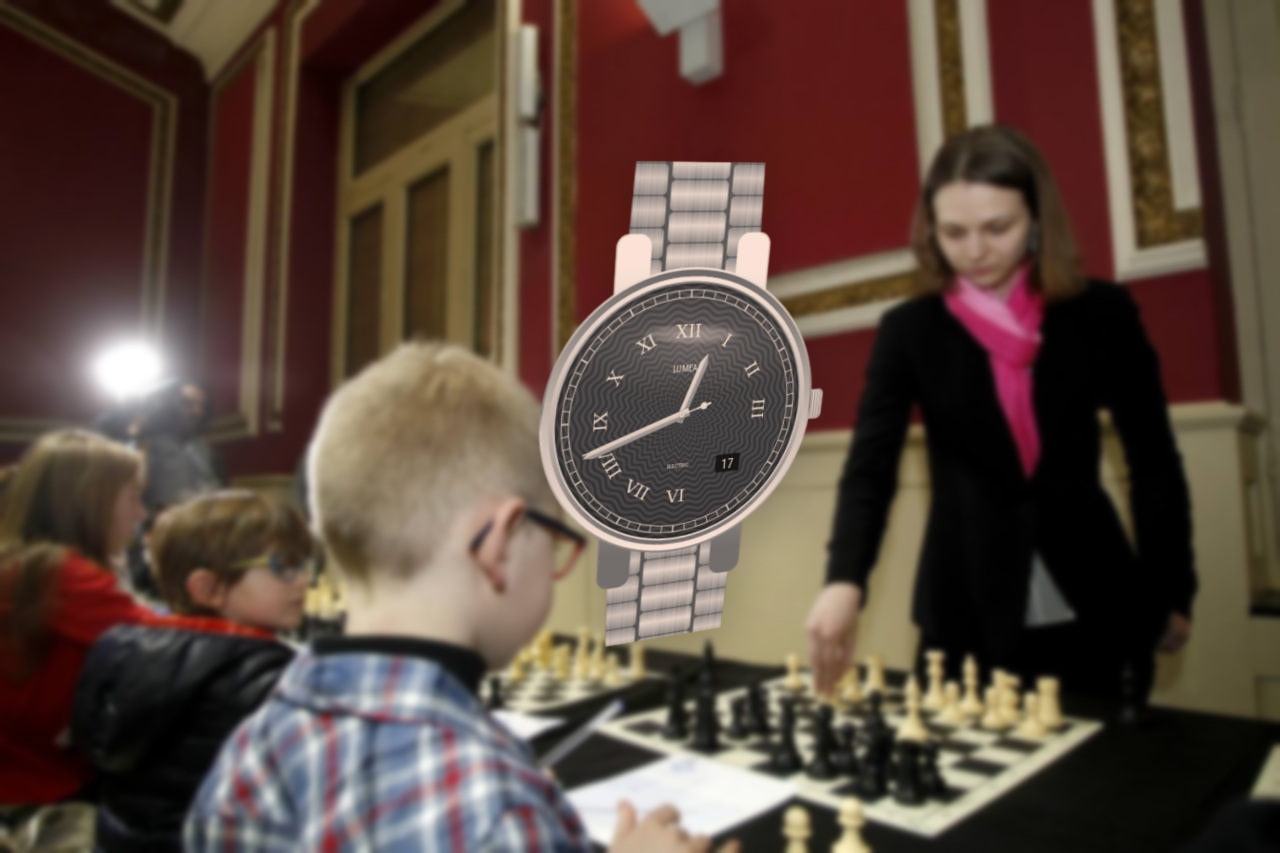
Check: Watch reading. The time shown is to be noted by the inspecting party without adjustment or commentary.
12:41:42
